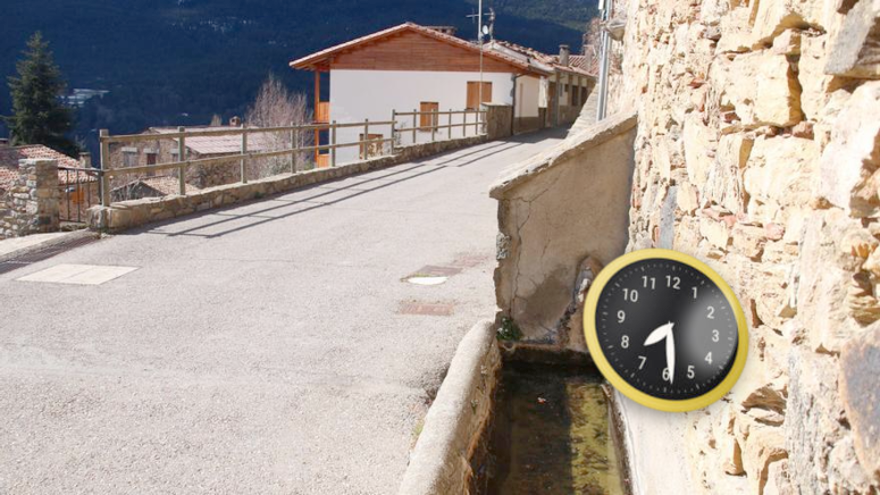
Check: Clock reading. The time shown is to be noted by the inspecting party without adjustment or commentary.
7:29
